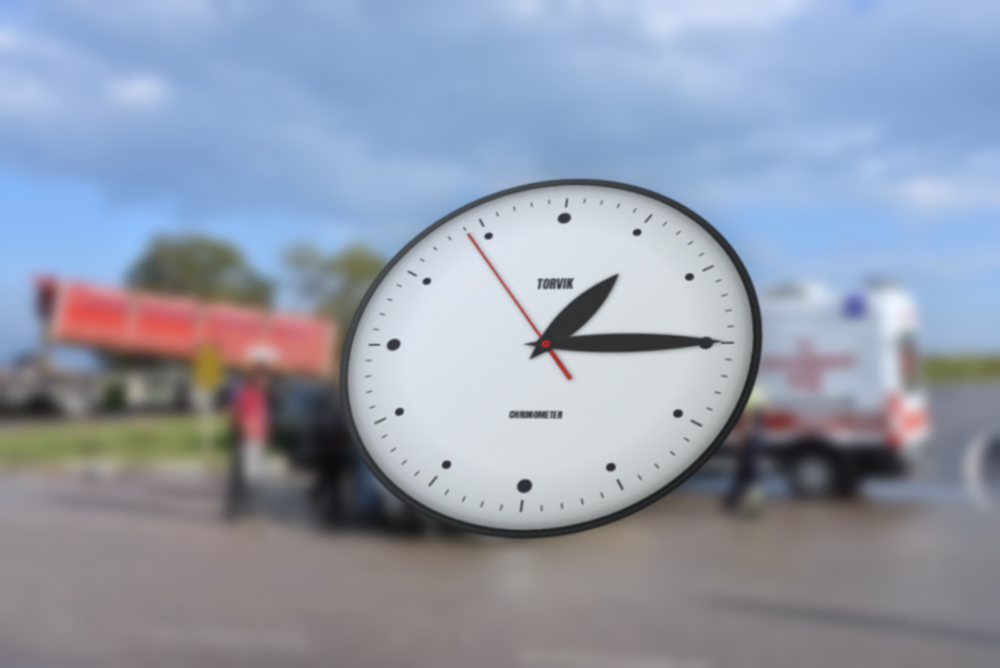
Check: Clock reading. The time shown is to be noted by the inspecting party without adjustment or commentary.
1:14:54
